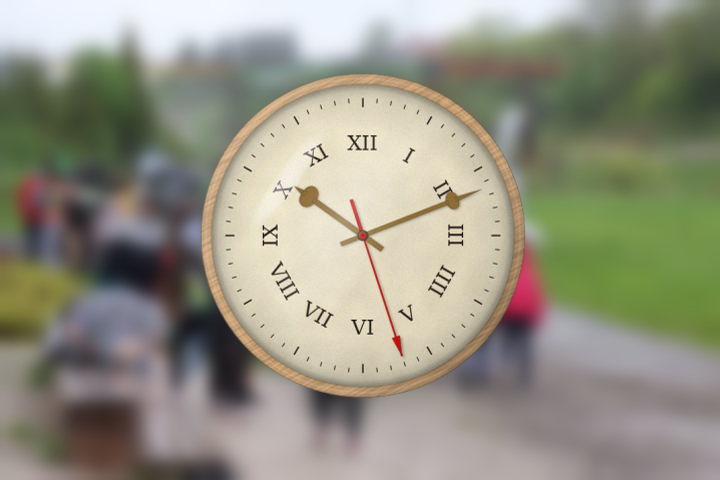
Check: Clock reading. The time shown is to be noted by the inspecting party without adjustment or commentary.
10:11:27
